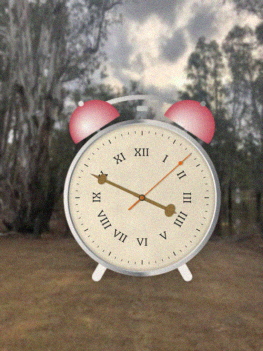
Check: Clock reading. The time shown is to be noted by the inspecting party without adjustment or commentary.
3:49:08
